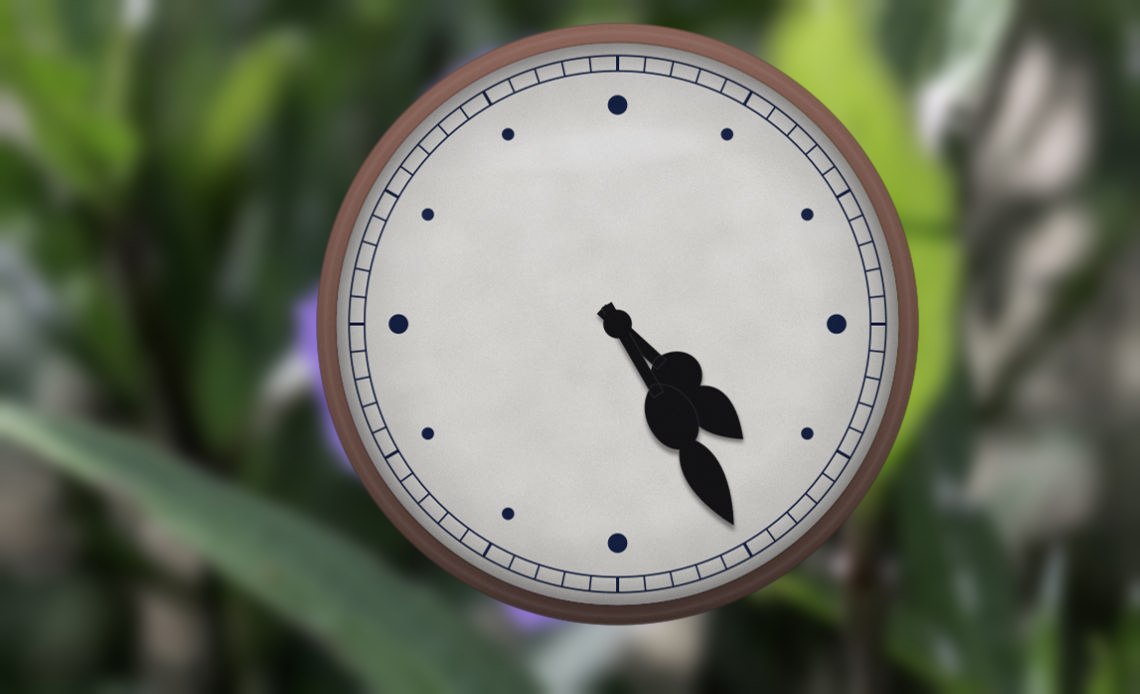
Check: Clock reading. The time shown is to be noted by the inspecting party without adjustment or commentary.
4:25
